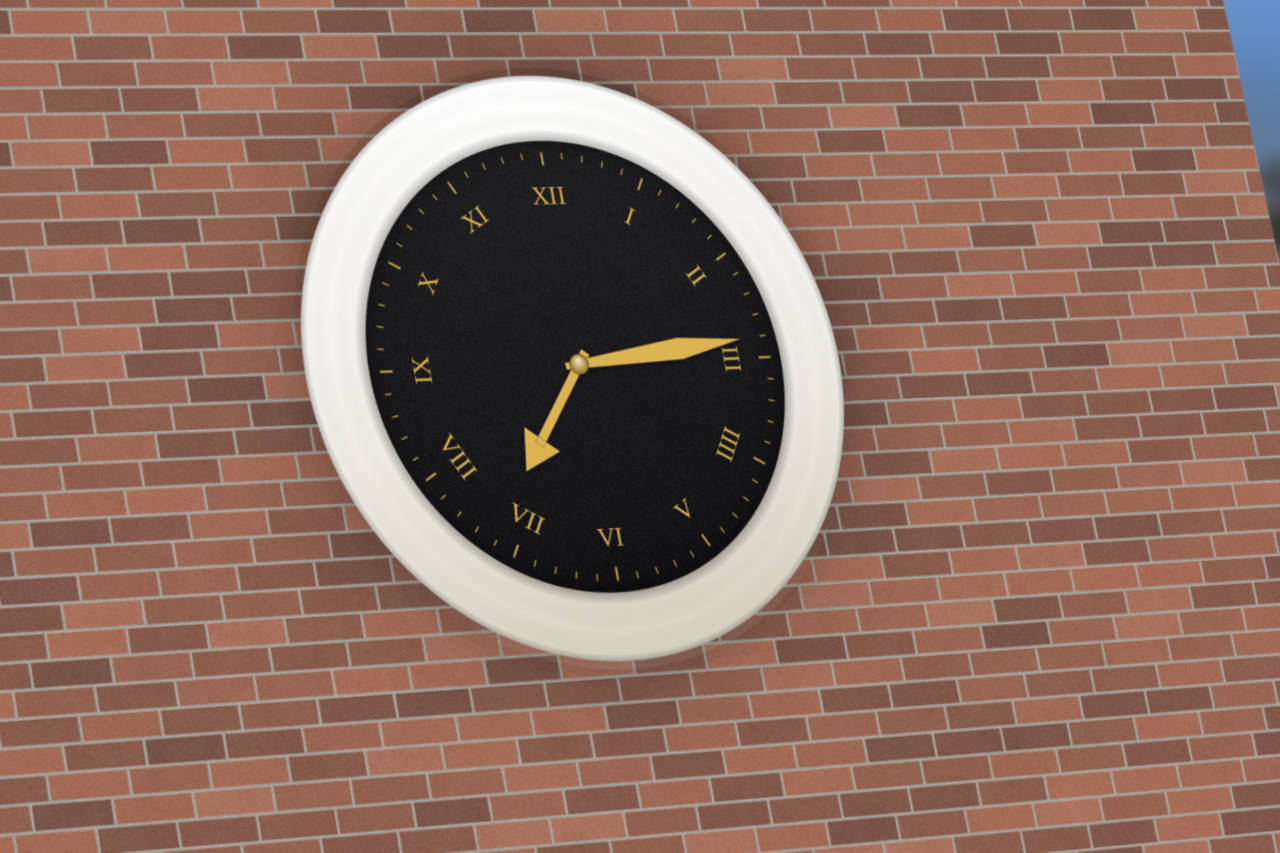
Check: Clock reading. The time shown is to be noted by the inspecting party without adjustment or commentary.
7:14
